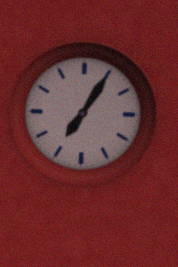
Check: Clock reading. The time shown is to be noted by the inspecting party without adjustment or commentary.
7:05
